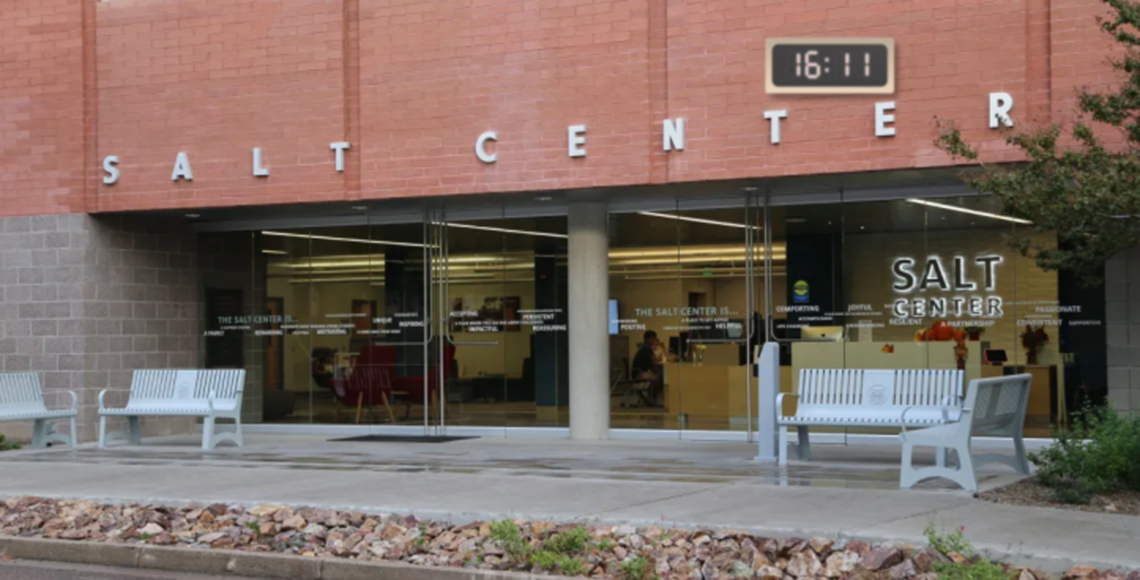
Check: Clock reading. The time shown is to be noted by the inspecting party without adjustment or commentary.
16:11
